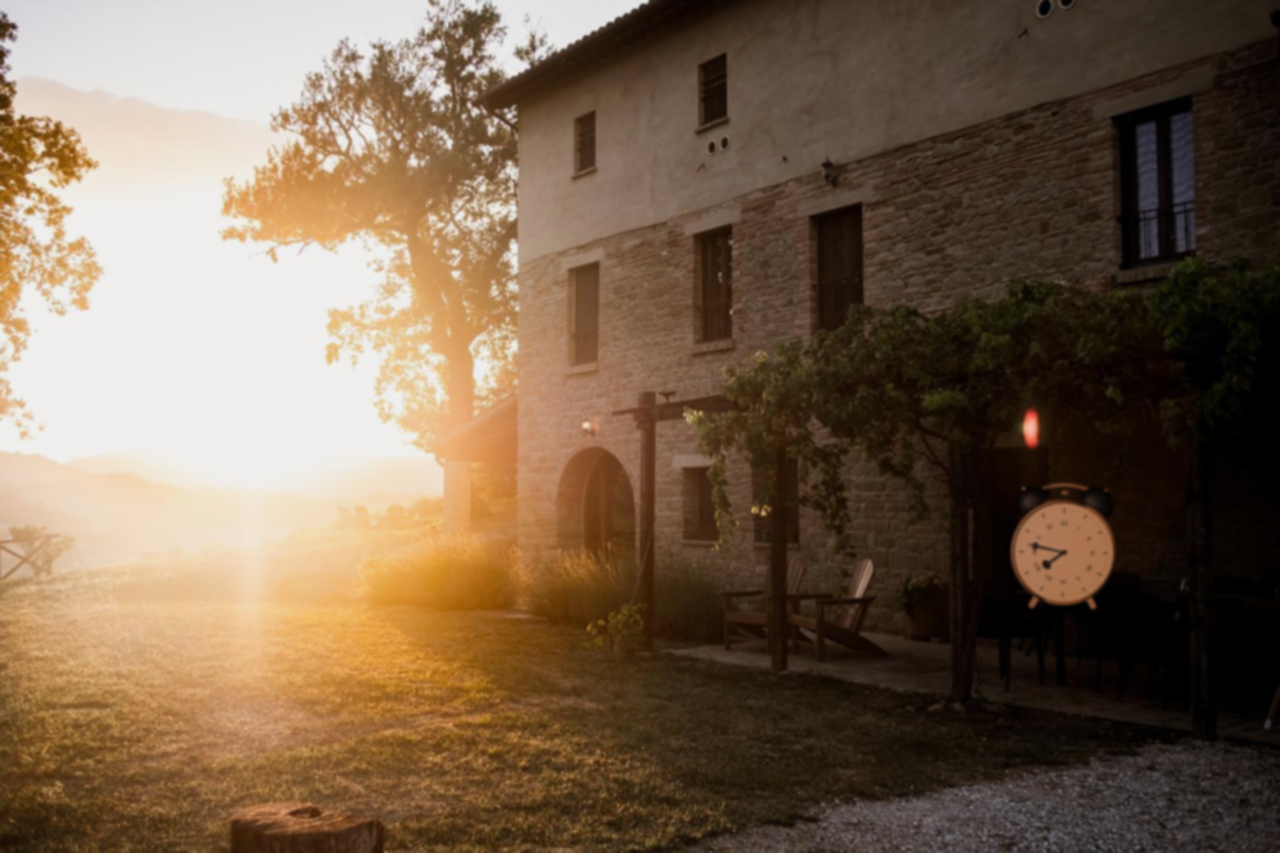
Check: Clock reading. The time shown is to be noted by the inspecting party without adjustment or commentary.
7:47
